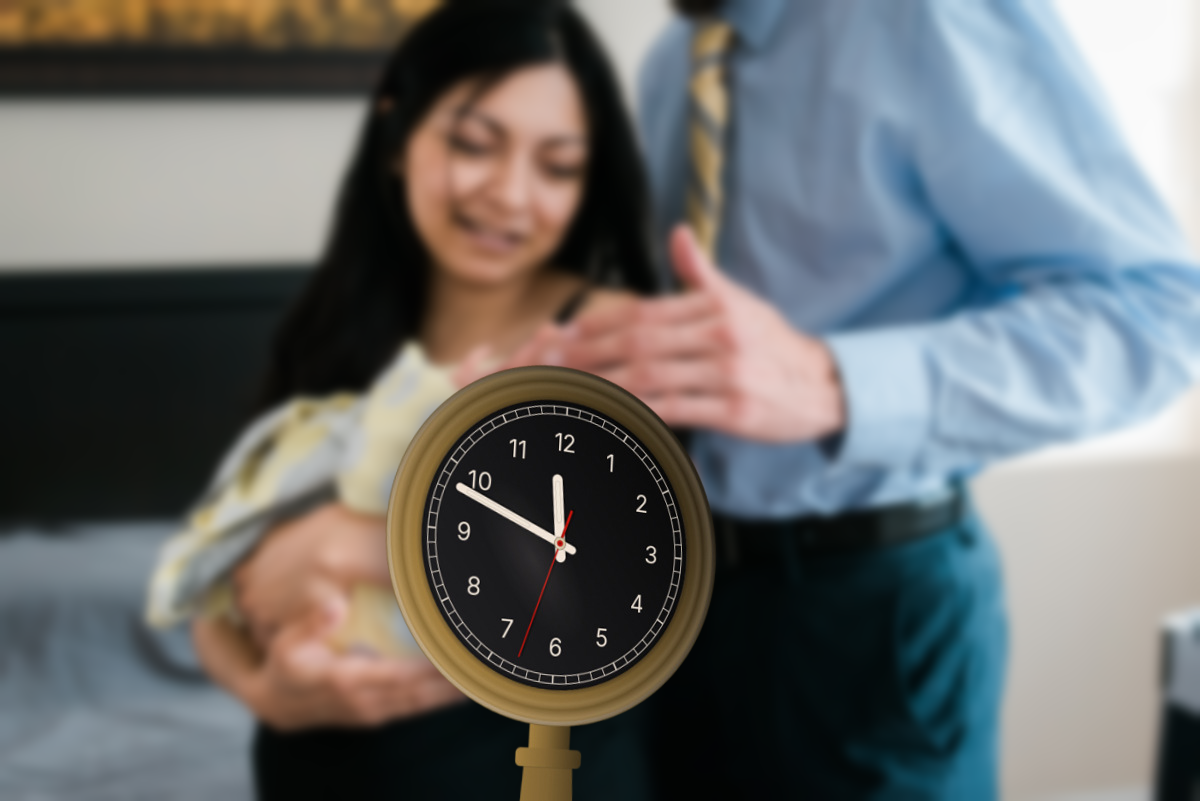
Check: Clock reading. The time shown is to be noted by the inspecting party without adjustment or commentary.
11:48:33
